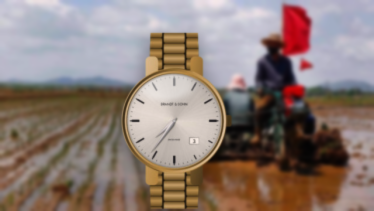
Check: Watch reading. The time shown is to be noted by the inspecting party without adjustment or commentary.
7:36
